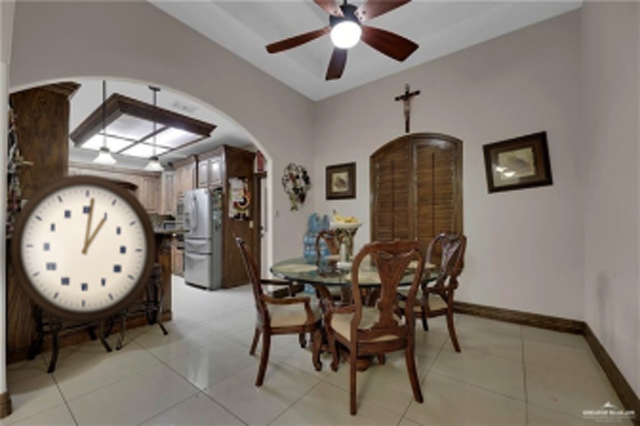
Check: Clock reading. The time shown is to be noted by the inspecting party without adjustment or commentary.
1:01
